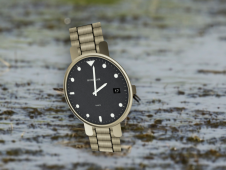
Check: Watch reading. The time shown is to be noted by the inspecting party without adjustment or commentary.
2:01
